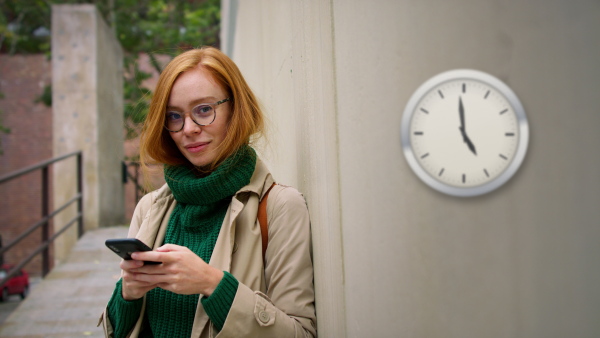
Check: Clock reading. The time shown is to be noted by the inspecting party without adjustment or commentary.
4:59
